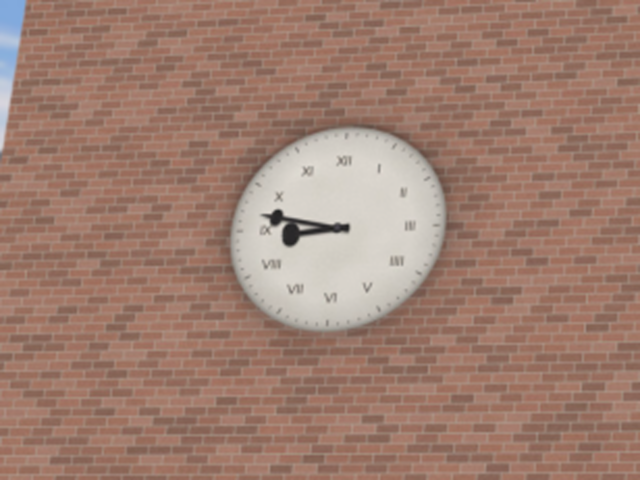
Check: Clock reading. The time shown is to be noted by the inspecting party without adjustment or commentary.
8:47
